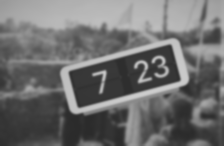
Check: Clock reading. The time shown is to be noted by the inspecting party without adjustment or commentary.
7:23
